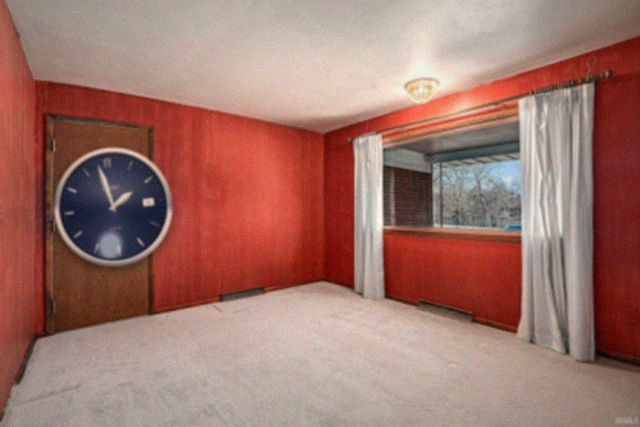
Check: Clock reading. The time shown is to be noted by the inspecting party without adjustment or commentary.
1:58
